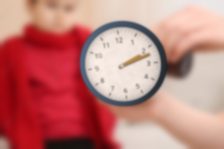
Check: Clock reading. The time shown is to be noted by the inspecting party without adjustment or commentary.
2:12
